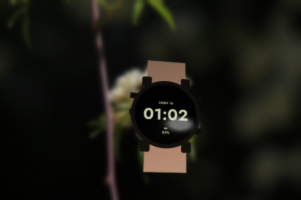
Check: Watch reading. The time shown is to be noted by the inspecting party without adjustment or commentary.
1:02
